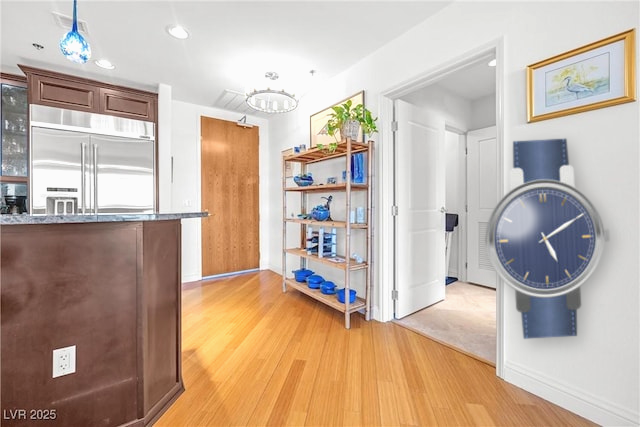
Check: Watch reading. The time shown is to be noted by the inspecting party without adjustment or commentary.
5:10
